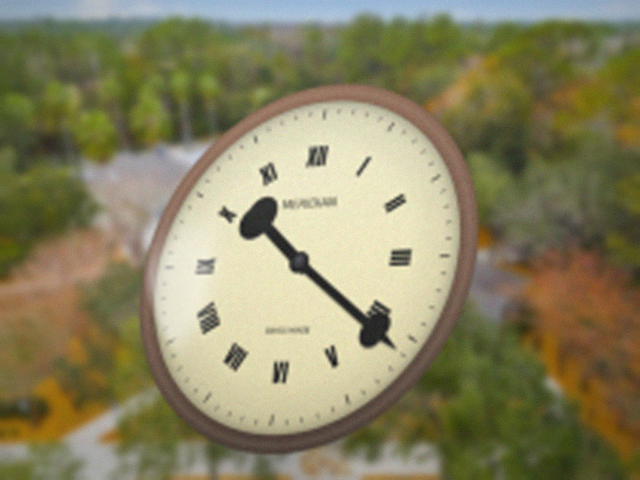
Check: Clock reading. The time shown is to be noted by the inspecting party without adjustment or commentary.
10:21
